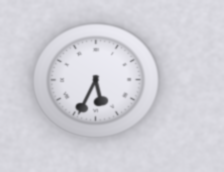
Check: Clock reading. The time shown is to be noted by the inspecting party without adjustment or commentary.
5:34
